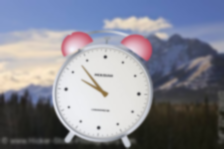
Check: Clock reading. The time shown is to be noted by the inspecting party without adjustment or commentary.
9:53
